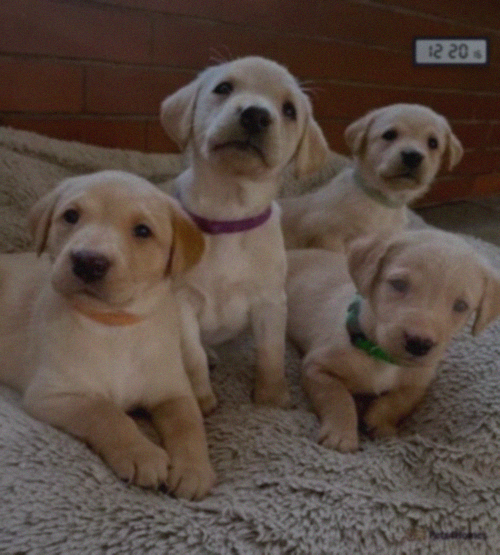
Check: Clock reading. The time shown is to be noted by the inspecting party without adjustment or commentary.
12:20
